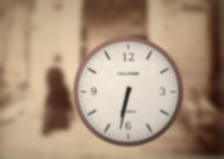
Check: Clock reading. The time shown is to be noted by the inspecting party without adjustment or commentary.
6:32
